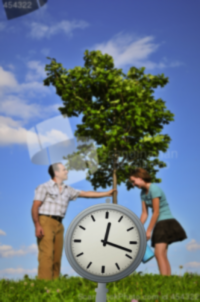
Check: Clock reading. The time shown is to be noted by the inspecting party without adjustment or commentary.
12:18
